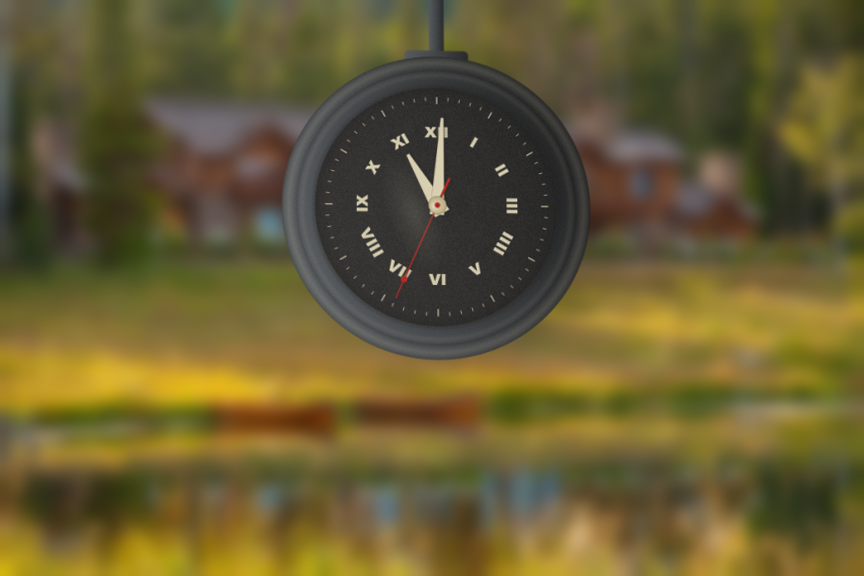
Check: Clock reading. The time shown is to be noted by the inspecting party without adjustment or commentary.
11:00:34
